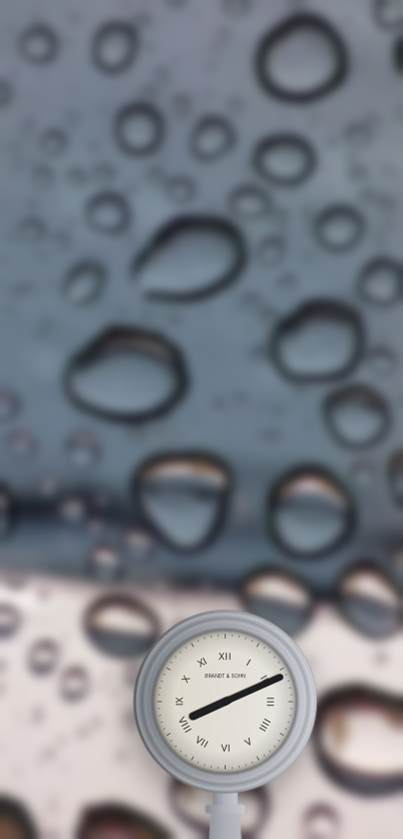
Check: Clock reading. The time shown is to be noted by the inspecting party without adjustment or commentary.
8:11
